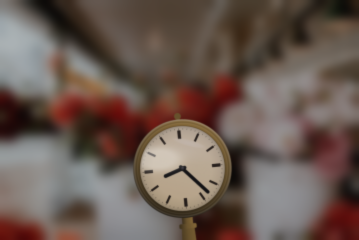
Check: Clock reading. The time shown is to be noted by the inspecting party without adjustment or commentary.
8:23
